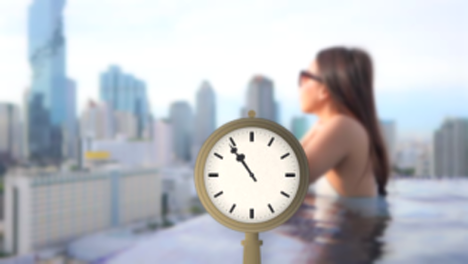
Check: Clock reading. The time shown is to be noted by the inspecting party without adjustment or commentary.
10:54
